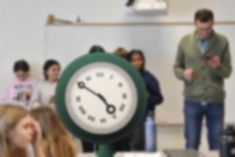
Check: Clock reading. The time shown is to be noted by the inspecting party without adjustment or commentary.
4:51
